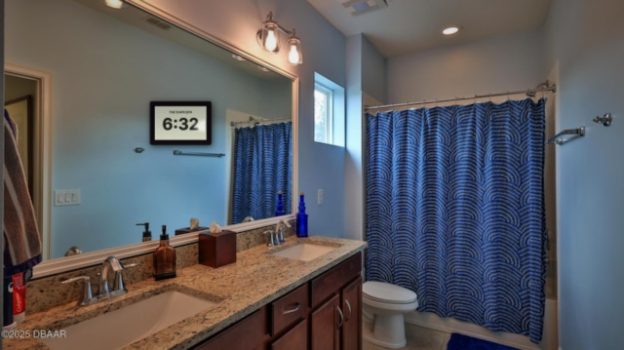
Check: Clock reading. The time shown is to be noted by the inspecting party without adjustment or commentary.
6:32
